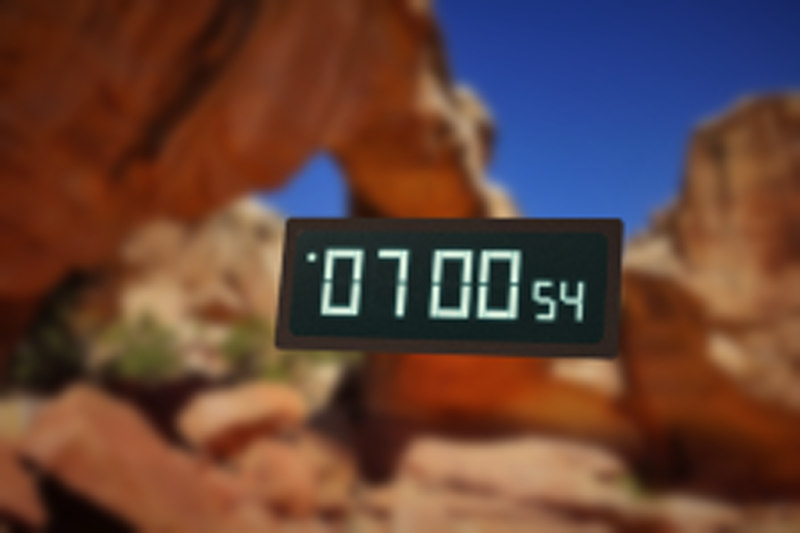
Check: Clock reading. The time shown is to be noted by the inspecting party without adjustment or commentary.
7:00:54
